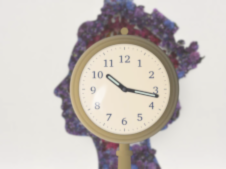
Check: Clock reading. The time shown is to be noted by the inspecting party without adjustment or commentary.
10:17
